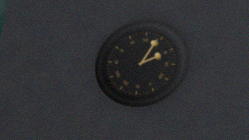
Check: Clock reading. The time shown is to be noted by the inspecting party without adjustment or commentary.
2:04
